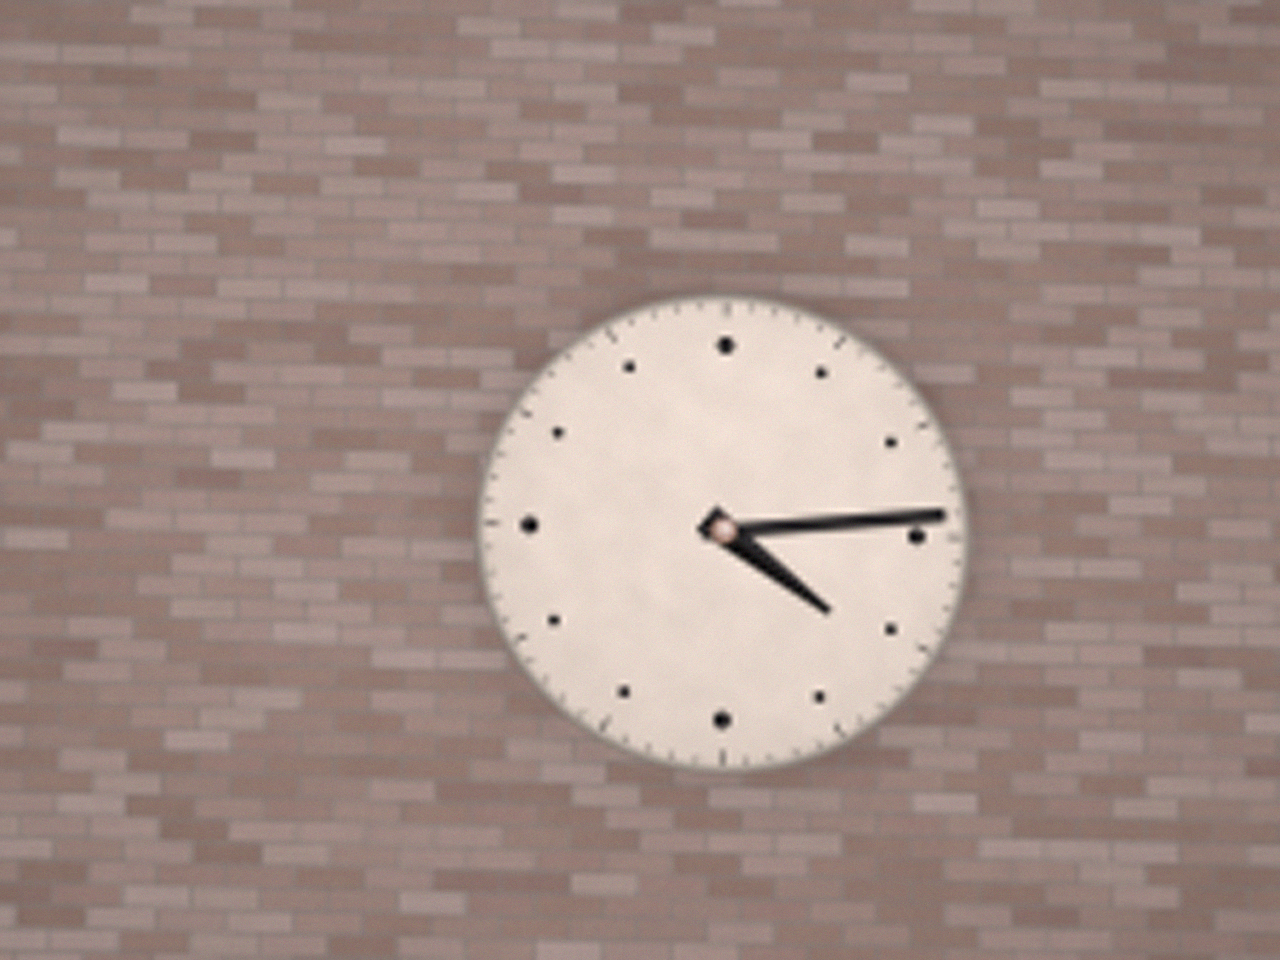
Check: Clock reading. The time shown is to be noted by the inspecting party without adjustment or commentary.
4:14
